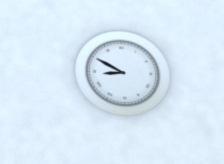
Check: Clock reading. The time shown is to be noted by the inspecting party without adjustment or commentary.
8:50
